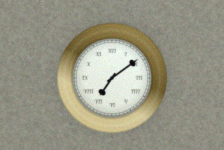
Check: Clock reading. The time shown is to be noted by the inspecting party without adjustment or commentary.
7:09
